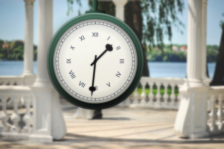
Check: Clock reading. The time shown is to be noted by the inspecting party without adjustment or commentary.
1:31
